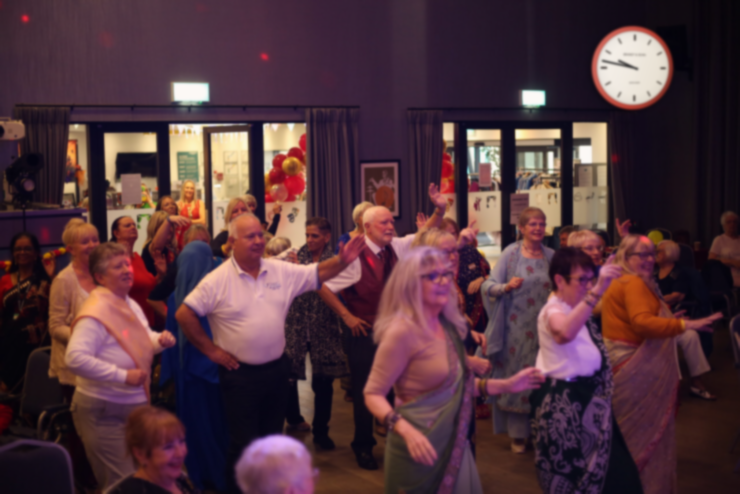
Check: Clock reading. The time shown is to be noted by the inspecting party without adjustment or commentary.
9:47
